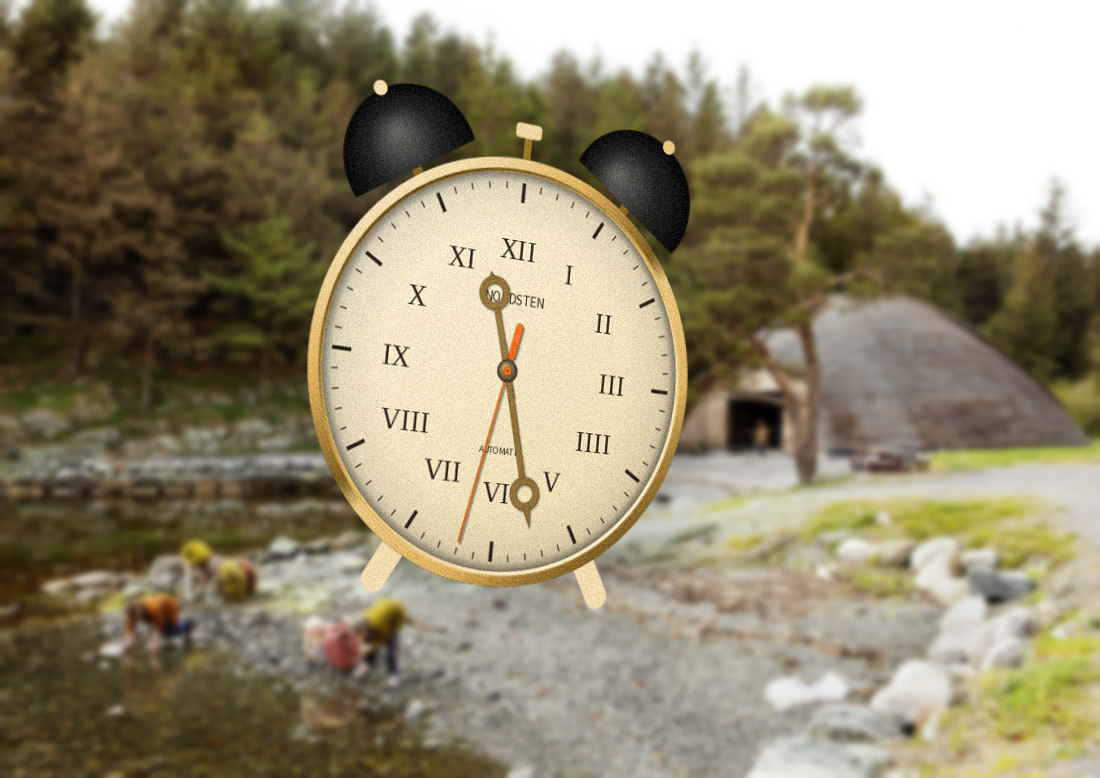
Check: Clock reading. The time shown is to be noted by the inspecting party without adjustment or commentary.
11:27:32
